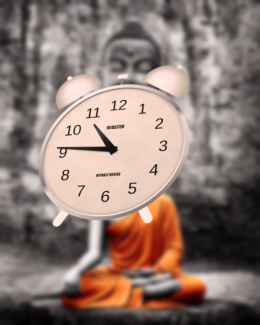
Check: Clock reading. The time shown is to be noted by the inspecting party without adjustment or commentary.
10:46
